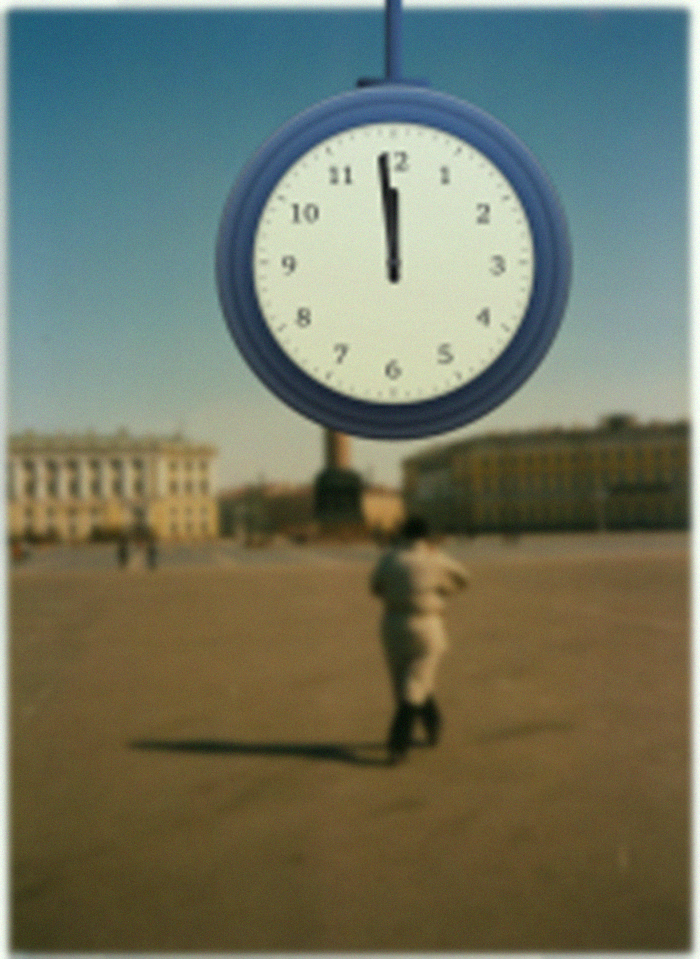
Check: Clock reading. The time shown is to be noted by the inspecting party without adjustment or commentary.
11:59
